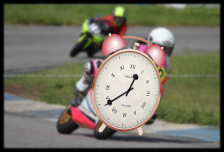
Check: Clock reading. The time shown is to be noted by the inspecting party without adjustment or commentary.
12:39
